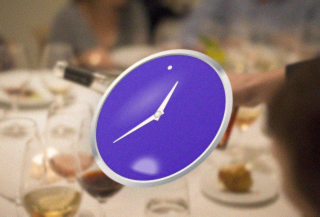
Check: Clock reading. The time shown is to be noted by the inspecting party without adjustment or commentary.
12:39
